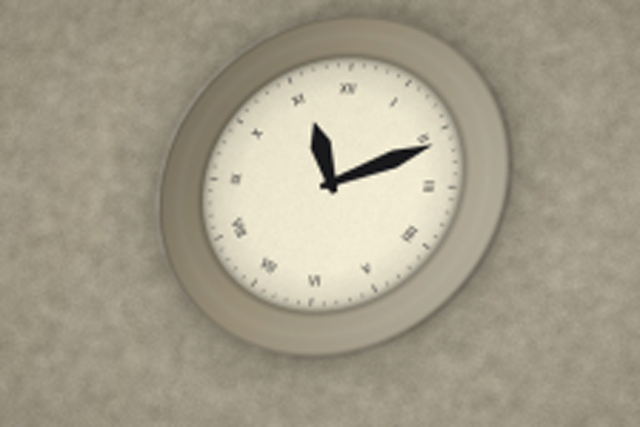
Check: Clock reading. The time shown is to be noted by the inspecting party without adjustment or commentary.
11:11
